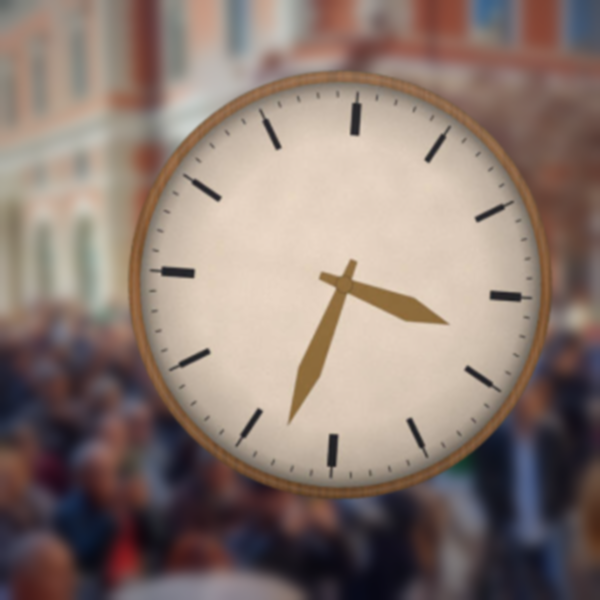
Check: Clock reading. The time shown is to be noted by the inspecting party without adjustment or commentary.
3:33
